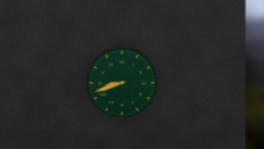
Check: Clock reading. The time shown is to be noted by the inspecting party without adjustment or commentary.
8:42
